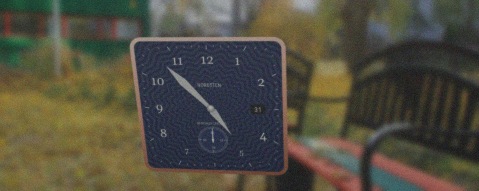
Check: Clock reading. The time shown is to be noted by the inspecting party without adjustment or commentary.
4:53
